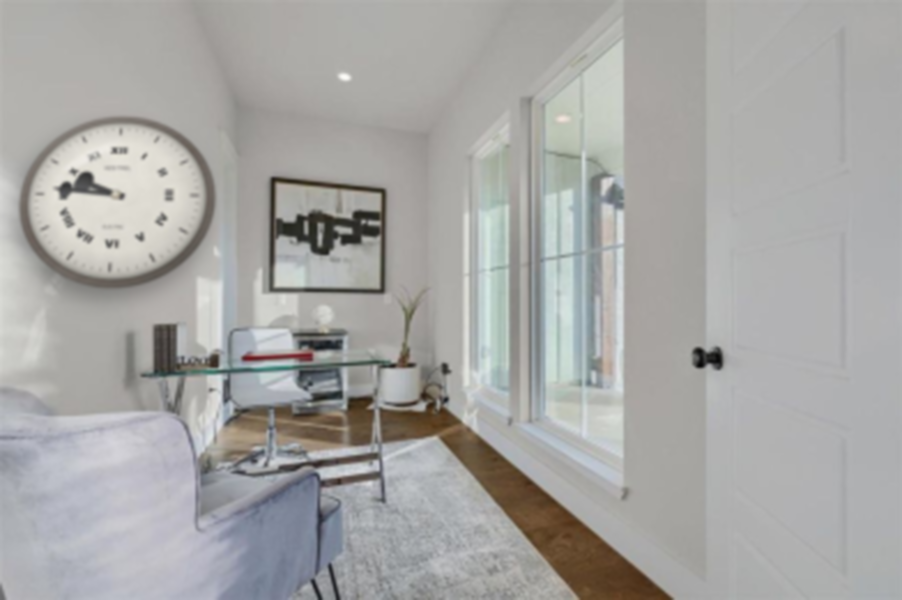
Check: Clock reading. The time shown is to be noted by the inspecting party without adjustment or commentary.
9:46
